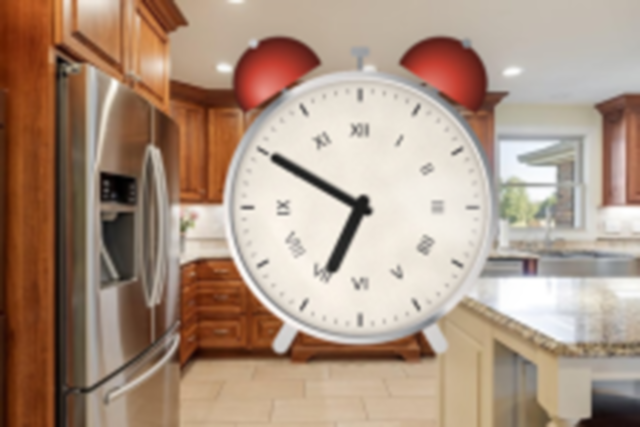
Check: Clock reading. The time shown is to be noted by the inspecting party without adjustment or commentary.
6:50
